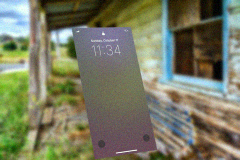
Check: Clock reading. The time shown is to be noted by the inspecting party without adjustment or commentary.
11:34
